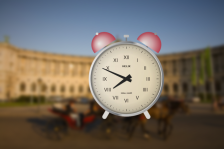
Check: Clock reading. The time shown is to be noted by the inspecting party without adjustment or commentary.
7:49
